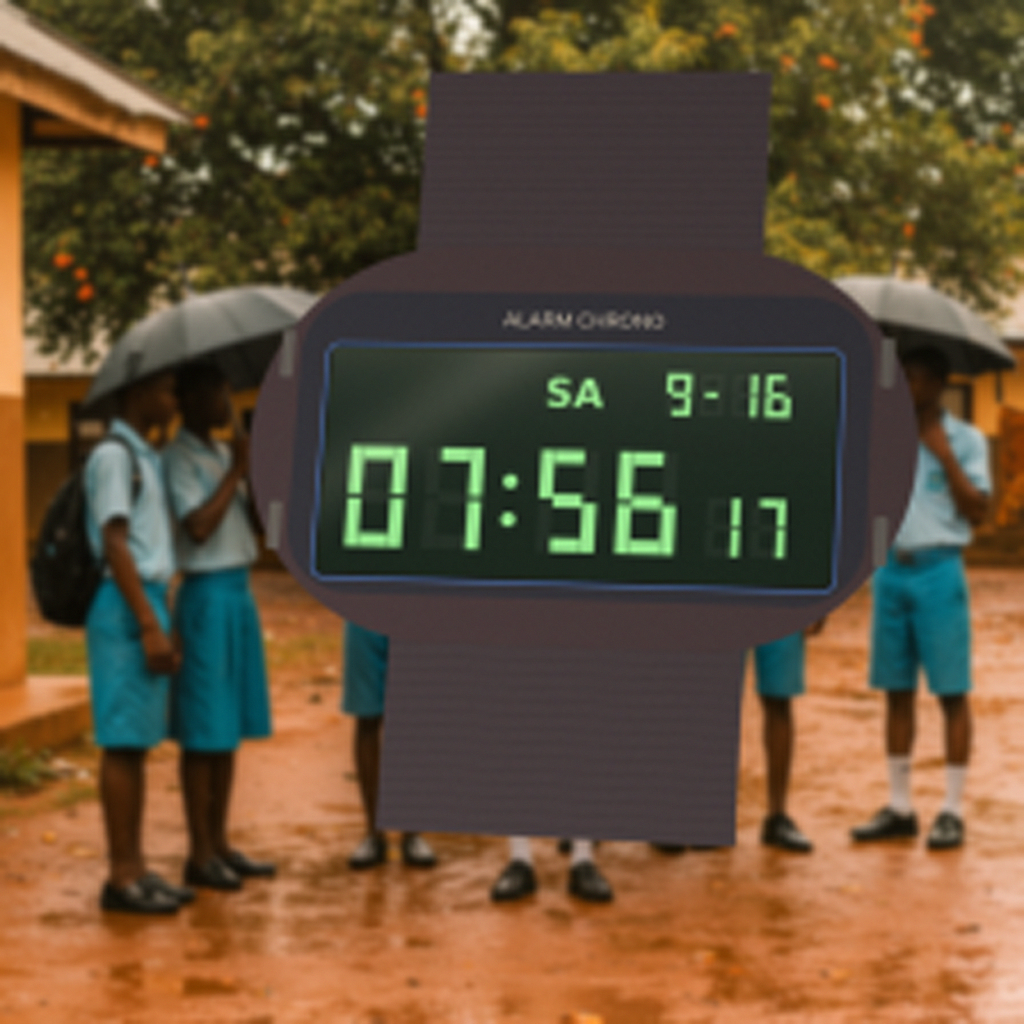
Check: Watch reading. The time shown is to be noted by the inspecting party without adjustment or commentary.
7:56:17
